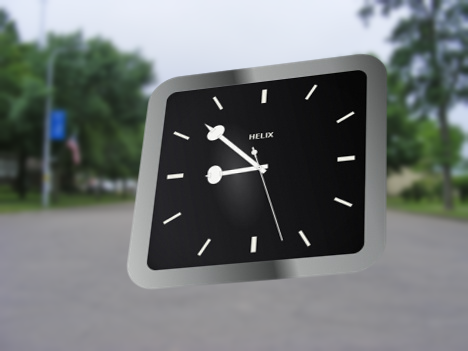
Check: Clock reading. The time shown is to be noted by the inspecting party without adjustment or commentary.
8:52:27
